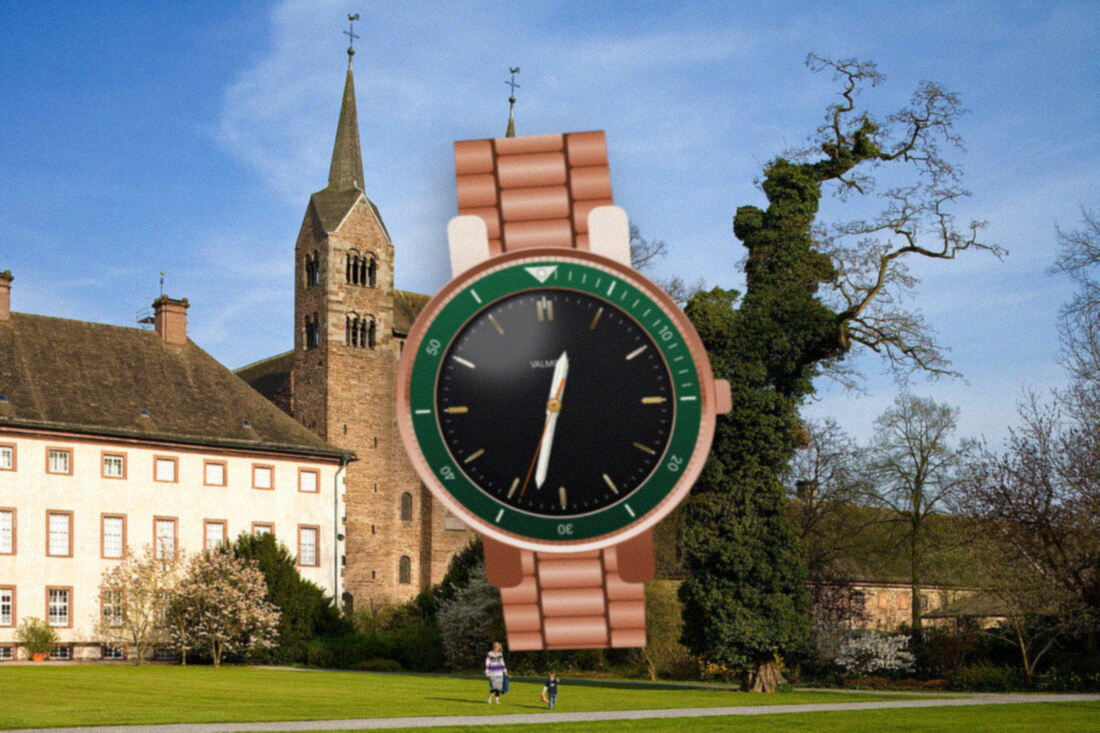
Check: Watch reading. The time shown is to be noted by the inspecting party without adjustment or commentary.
12:32:34
